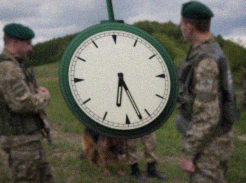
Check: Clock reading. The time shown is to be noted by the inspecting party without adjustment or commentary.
6:27
